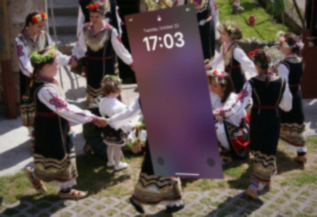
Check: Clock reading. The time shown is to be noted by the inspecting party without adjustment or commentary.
17:03
